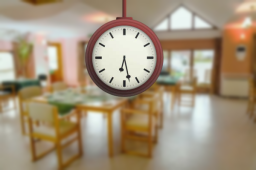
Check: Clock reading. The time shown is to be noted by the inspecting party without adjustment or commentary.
6:28
